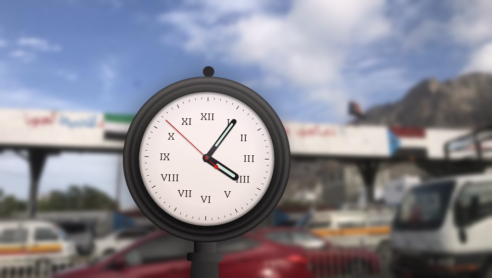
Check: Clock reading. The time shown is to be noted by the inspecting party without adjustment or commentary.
4:05:52
